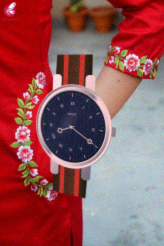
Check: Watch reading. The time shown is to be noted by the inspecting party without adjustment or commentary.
8:20
